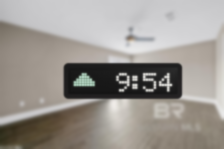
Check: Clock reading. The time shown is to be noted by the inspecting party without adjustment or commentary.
9:54
